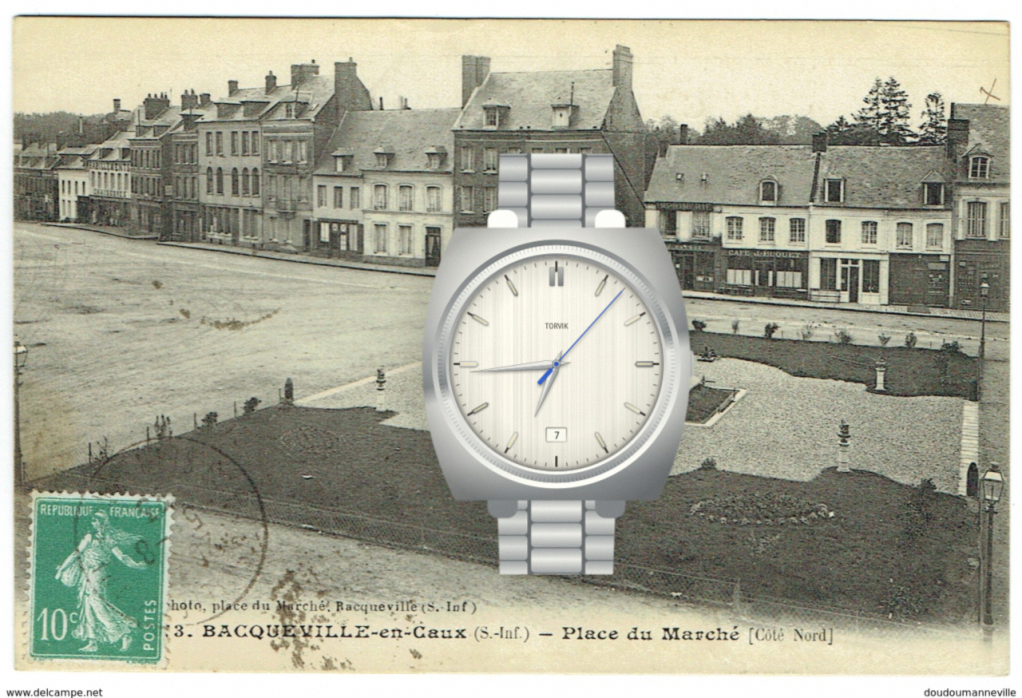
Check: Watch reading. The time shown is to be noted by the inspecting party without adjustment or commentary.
6:44:07
